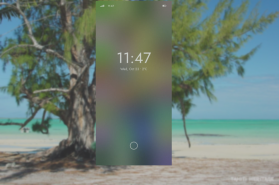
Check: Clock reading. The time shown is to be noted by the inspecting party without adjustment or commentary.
11:47
